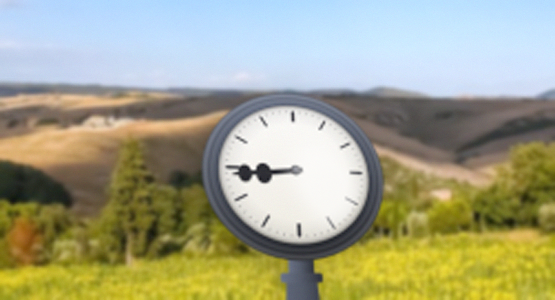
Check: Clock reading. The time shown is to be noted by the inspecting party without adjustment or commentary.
8:44
